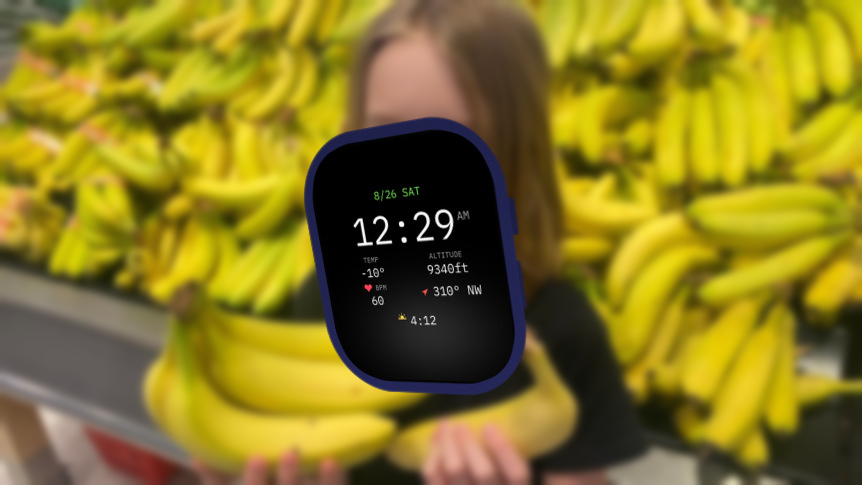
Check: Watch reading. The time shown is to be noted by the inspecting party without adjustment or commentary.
12:29
